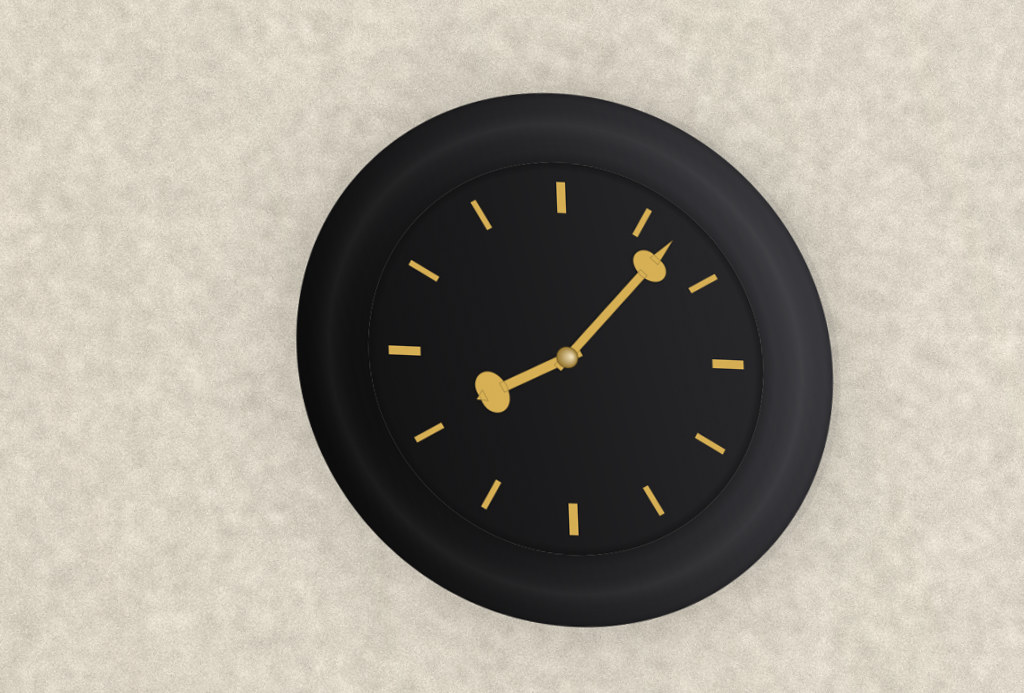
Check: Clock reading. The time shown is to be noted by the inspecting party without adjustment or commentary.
8:07
